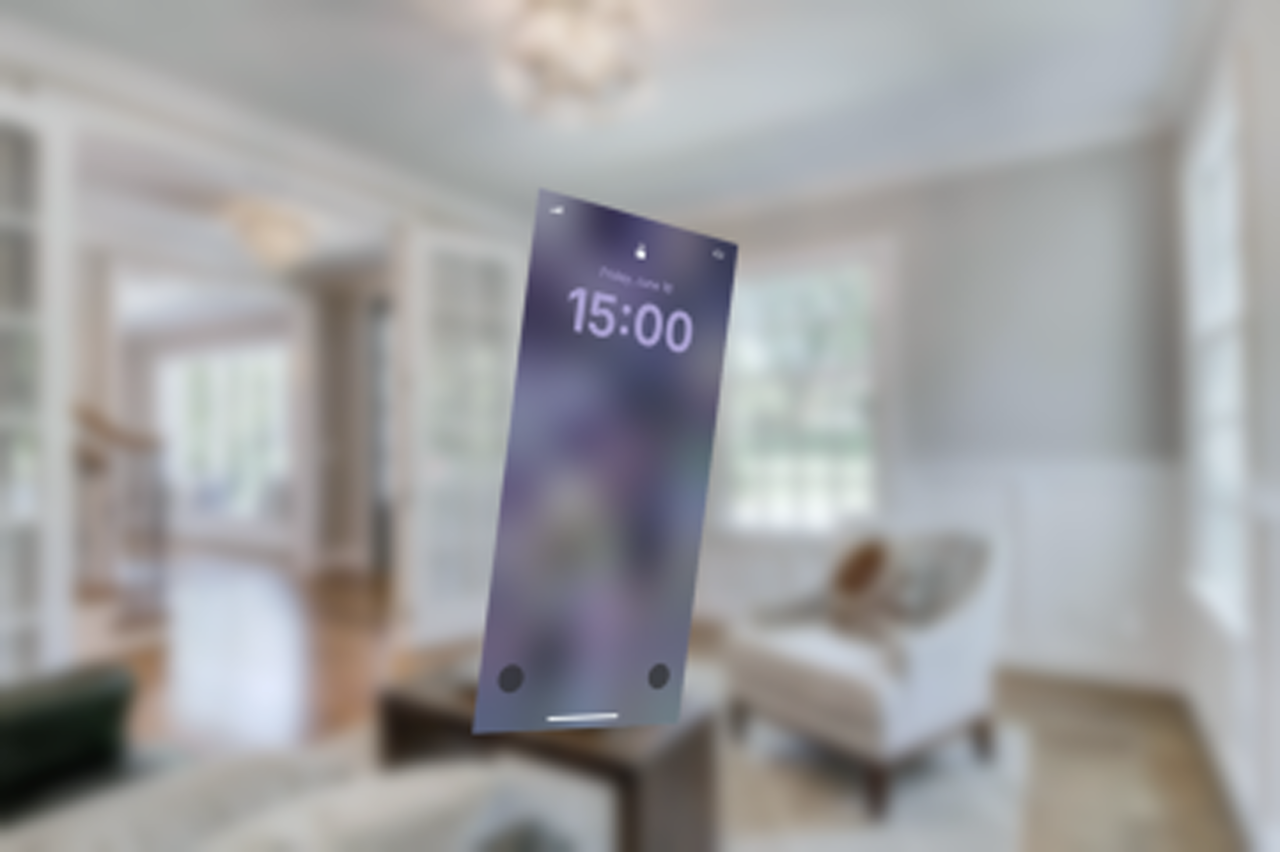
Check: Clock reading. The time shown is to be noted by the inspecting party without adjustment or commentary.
15:00
